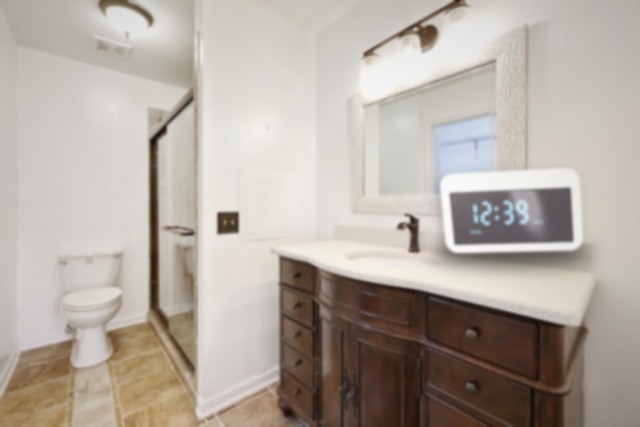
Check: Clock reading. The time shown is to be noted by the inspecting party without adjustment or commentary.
12:39
